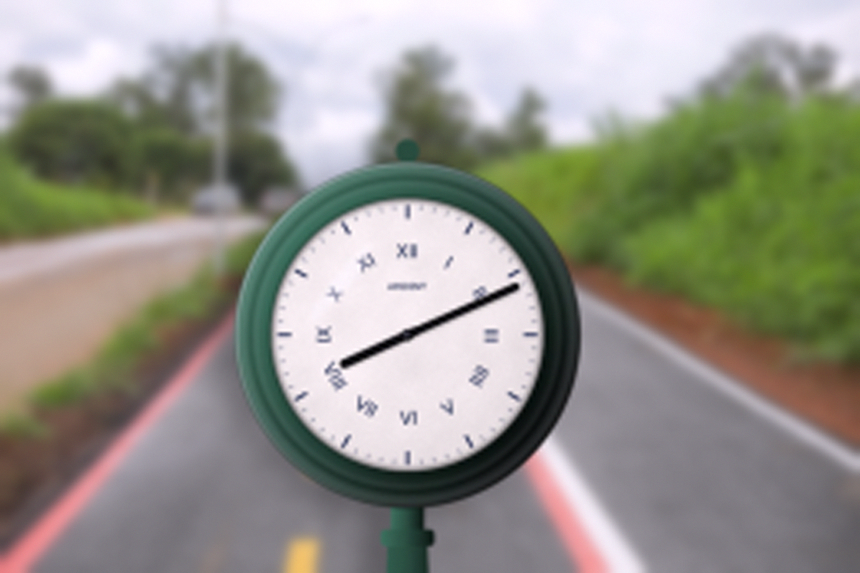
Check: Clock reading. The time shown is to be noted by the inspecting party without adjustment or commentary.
8:11
